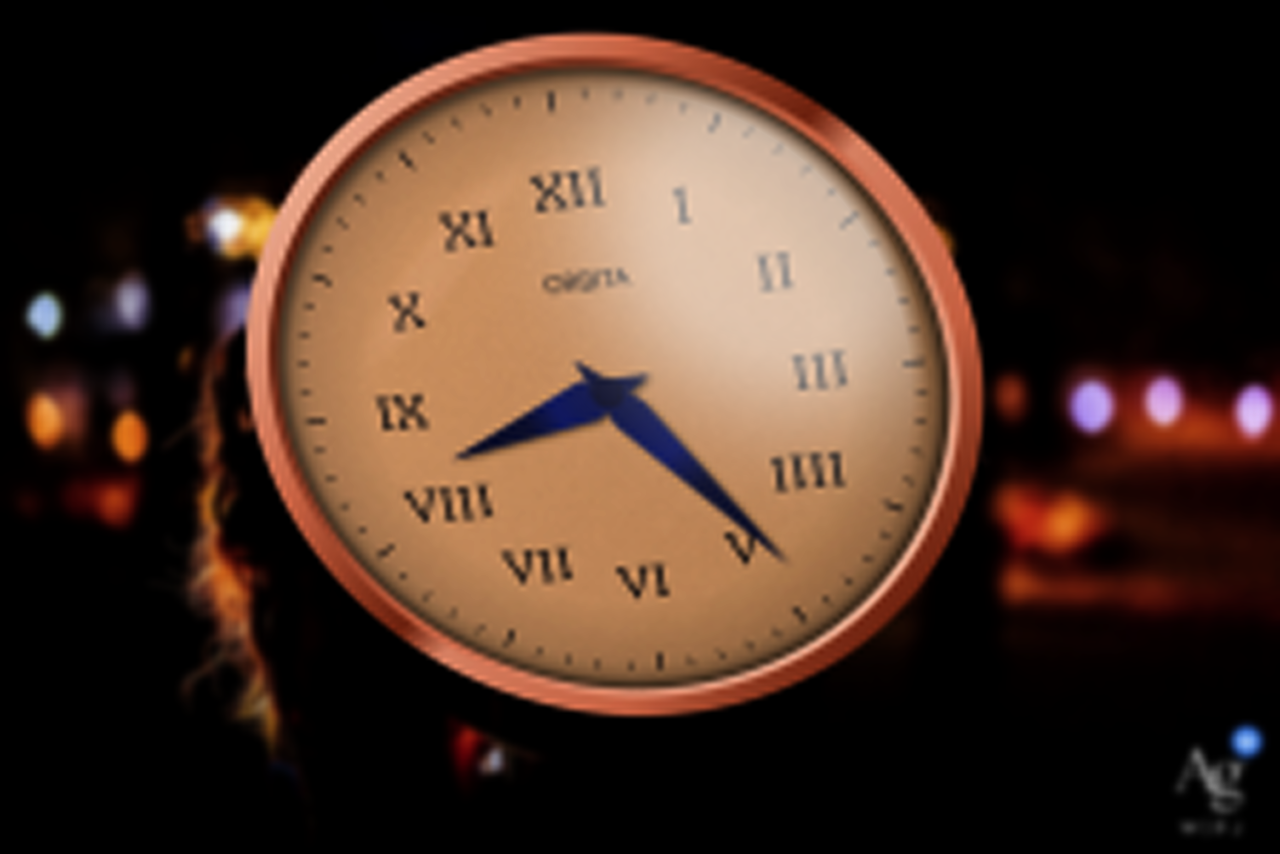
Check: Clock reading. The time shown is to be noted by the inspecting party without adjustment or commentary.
8:24
